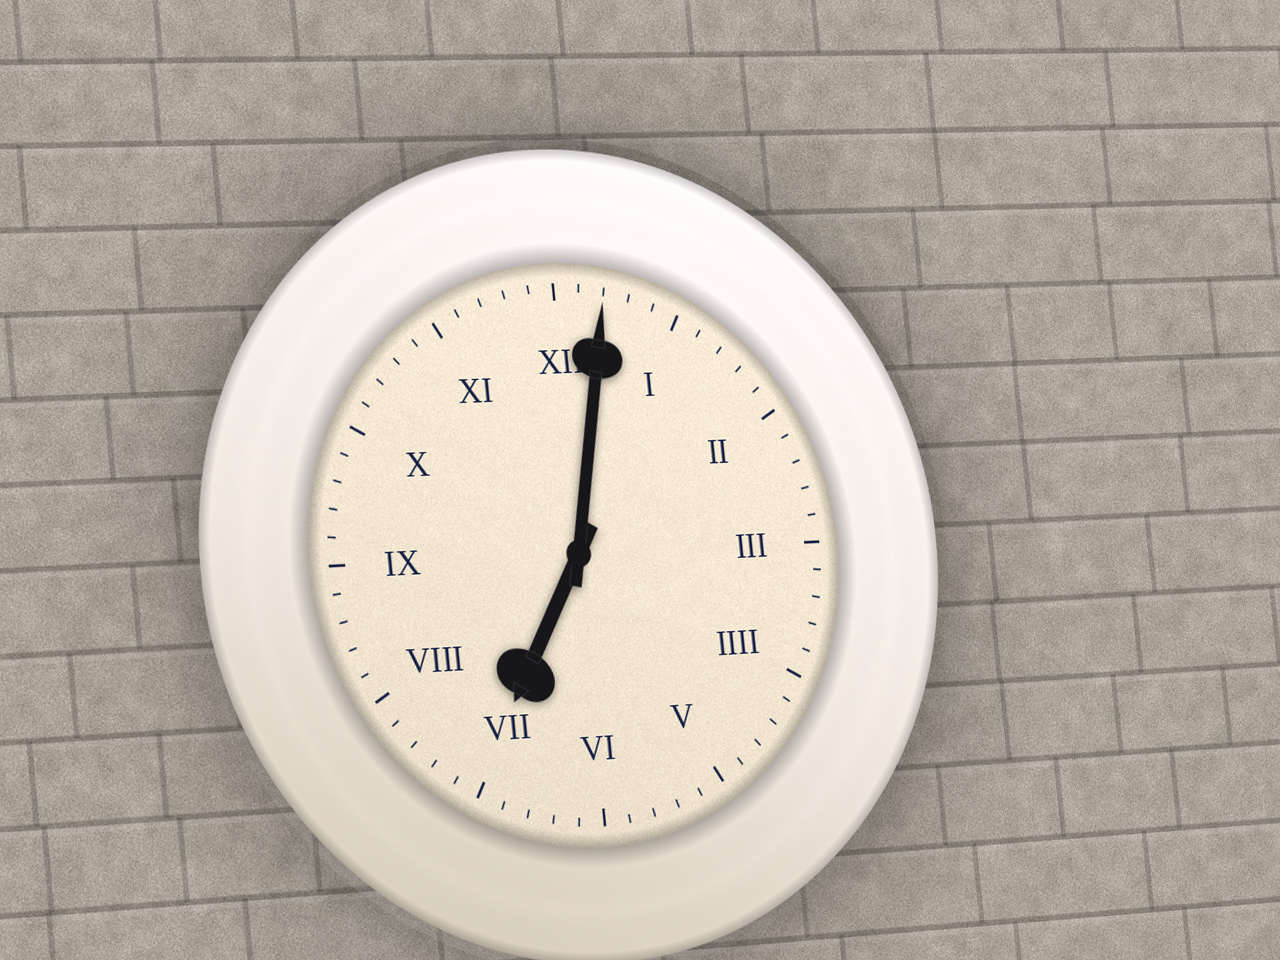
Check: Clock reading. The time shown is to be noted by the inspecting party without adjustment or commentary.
7:02
